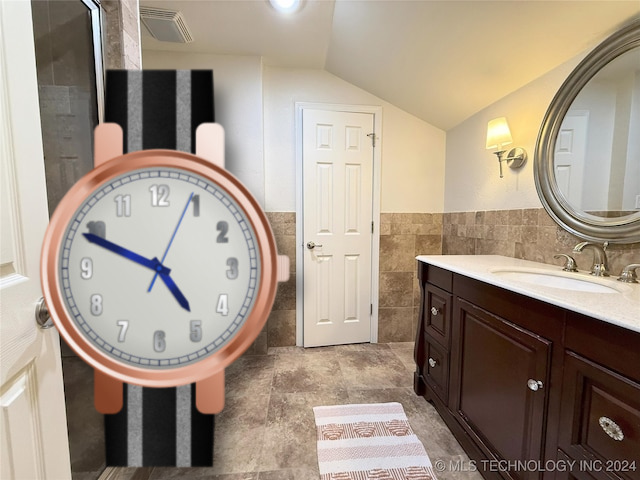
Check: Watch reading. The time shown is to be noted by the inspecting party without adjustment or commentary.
4:49:04
